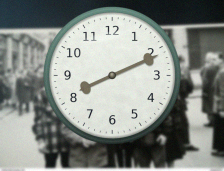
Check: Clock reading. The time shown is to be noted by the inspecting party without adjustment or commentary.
8:11
